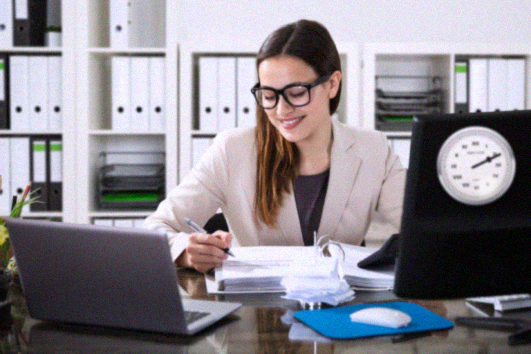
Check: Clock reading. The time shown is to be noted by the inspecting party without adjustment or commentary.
2:11
